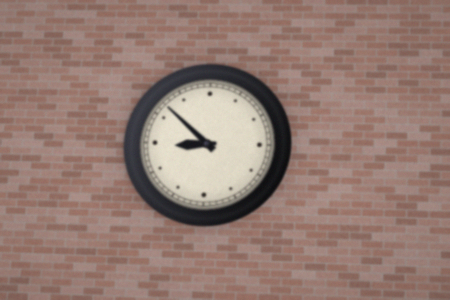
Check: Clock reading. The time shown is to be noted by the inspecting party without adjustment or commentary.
8:52
